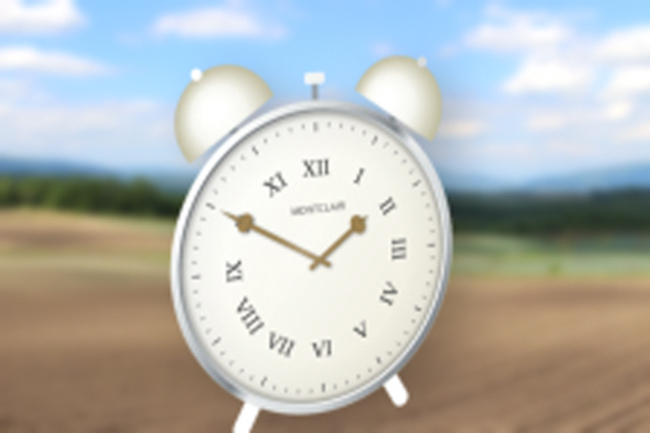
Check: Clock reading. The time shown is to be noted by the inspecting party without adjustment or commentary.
1:50
